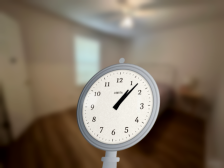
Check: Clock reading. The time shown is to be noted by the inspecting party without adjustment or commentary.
1:07
